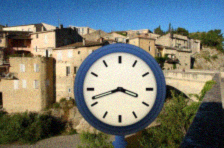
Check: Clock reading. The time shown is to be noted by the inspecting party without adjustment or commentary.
3:42
